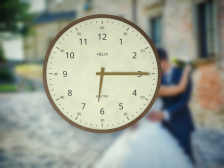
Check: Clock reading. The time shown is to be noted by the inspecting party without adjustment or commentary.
6:15
